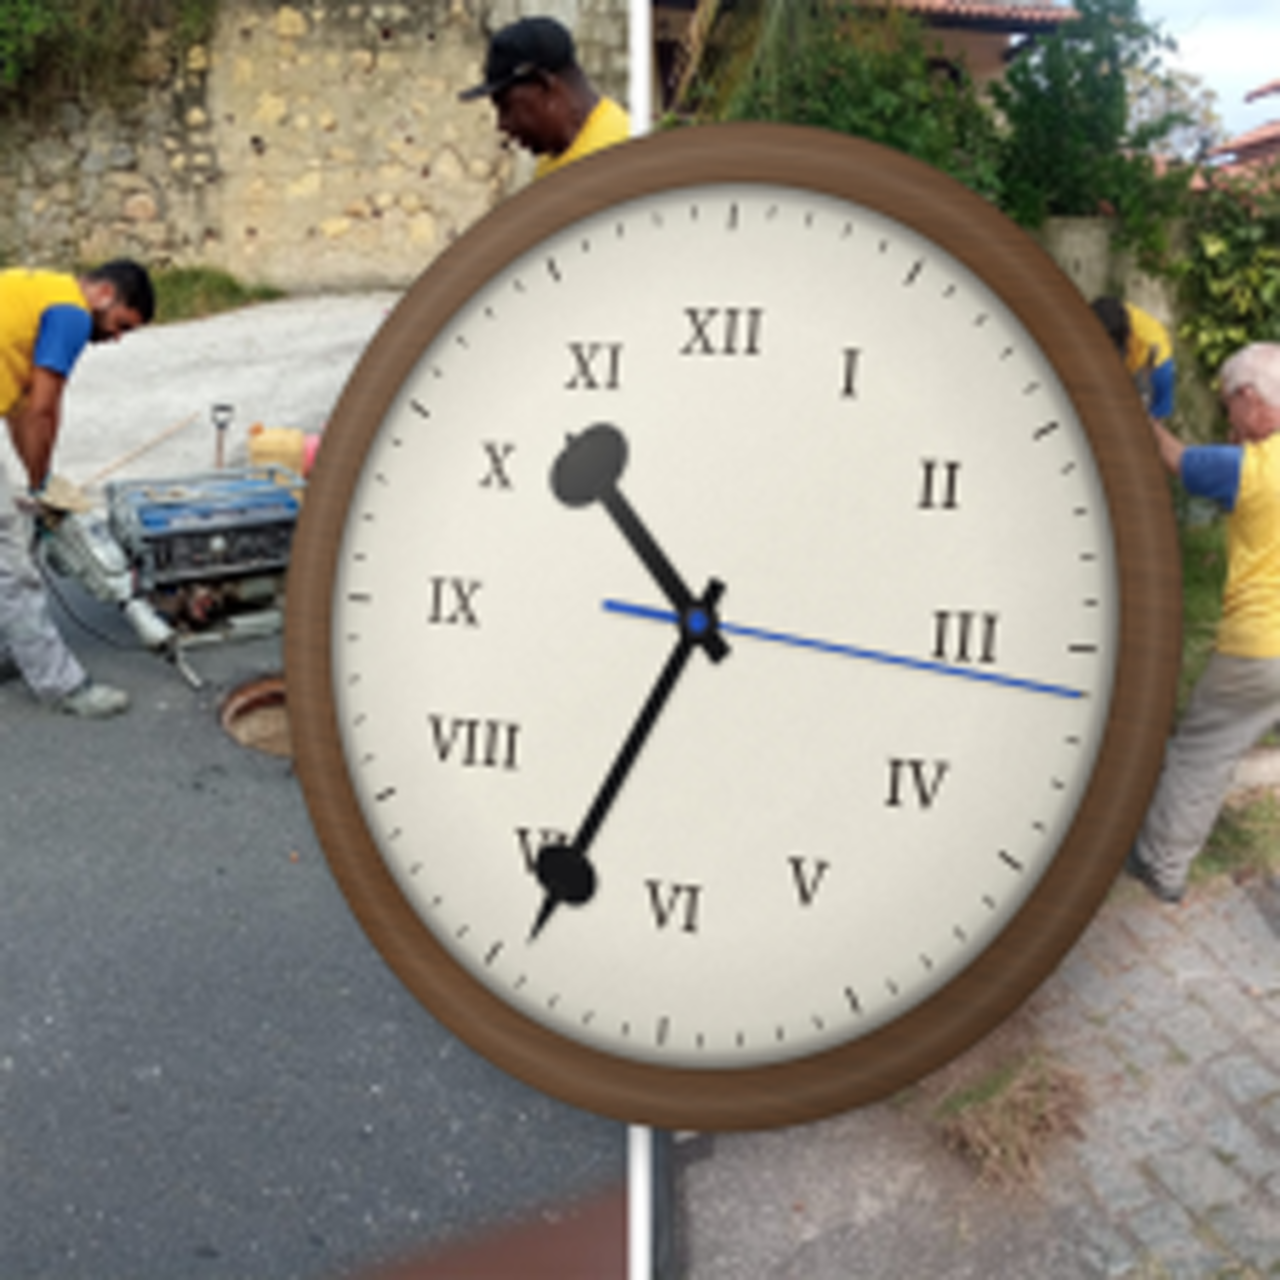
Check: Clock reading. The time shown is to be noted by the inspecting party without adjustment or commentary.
10:34:16
